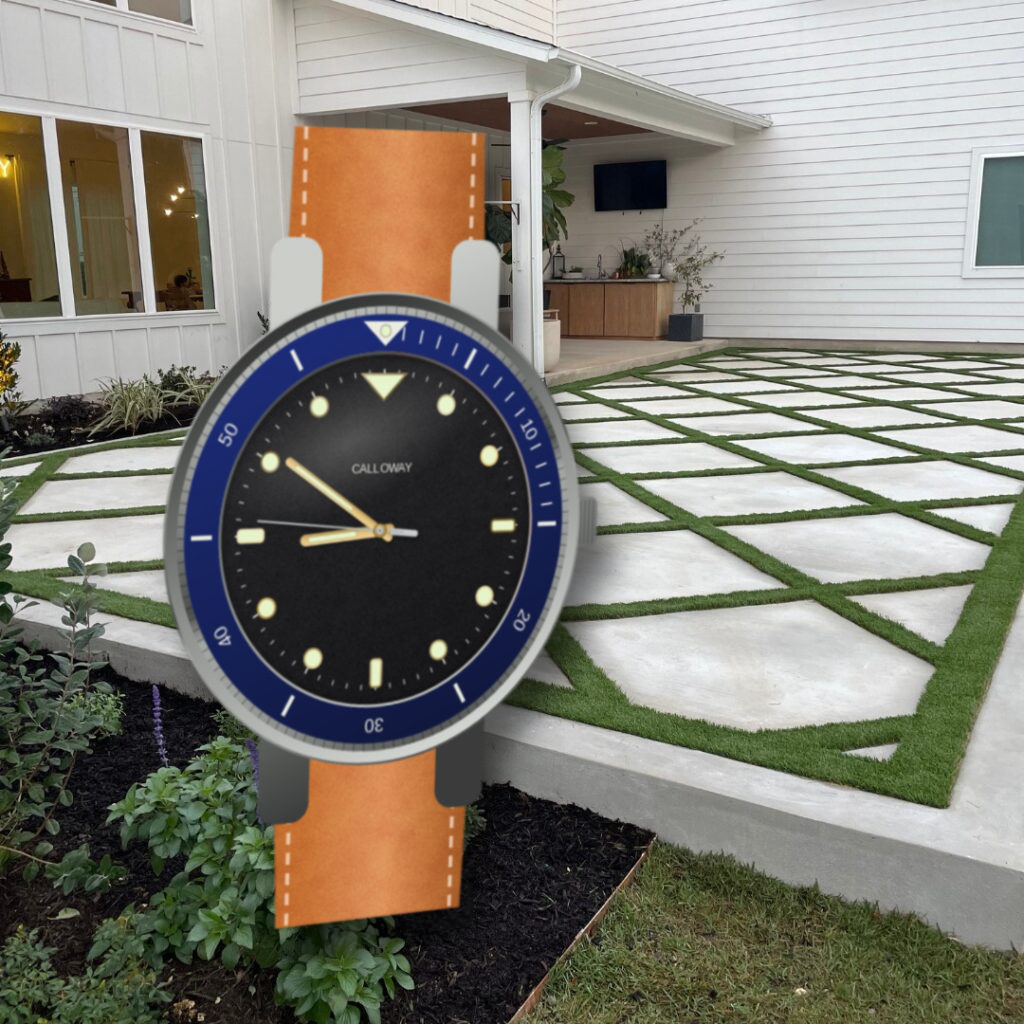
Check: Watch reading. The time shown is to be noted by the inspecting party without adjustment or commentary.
8:50:46
